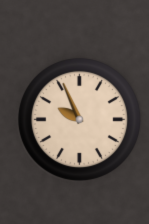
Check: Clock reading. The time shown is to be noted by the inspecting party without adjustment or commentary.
9:56
